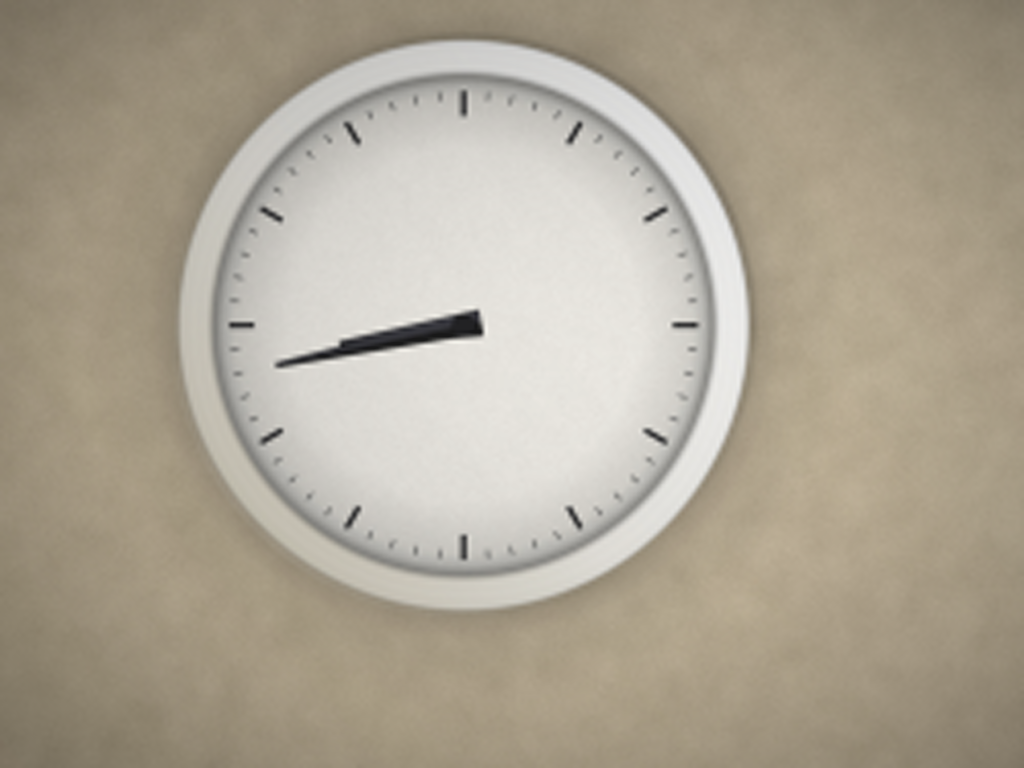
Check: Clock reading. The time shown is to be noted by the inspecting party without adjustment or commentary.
8:43
